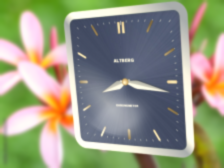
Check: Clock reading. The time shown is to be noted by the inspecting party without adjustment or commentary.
8:17
